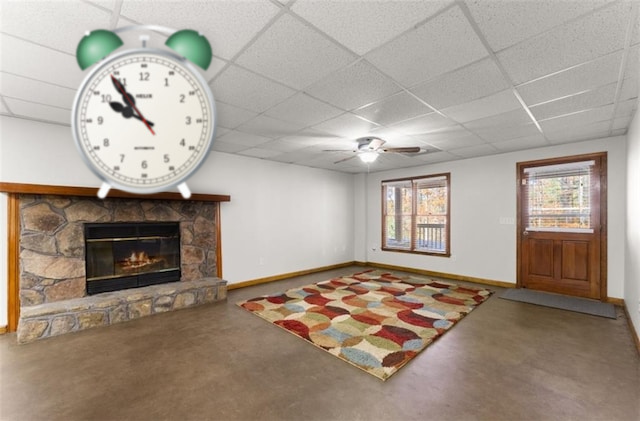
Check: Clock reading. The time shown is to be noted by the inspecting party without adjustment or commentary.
9:53:54
